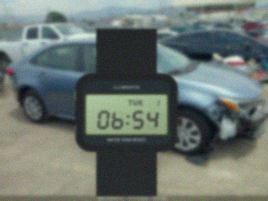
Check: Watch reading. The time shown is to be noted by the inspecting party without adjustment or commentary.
6:54
